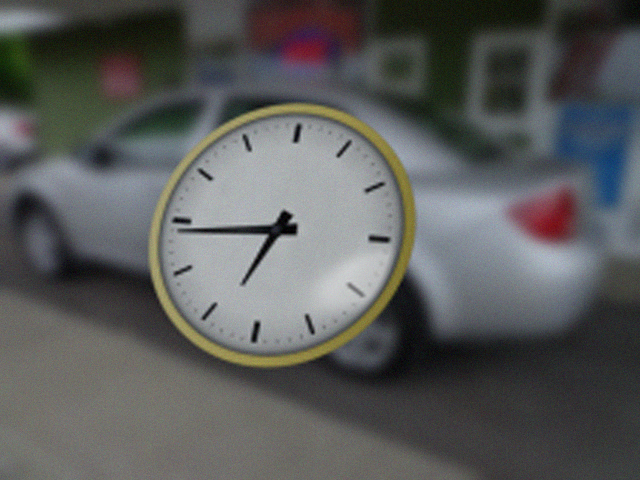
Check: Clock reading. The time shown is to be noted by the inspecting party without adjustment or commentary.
6:44
